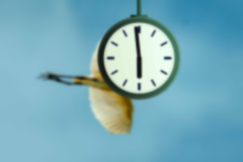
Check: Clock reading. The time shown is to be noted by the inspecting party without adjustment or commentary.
5:59
